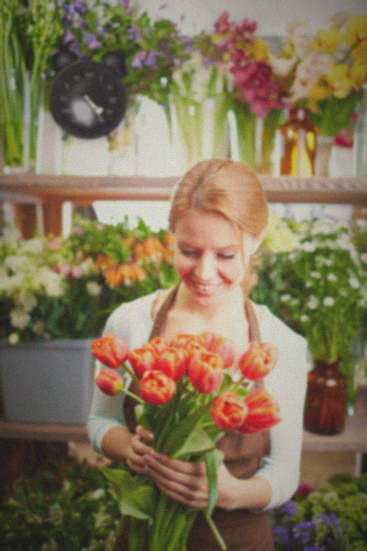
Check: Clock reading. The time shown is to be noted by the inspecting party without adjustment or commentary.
4:24
